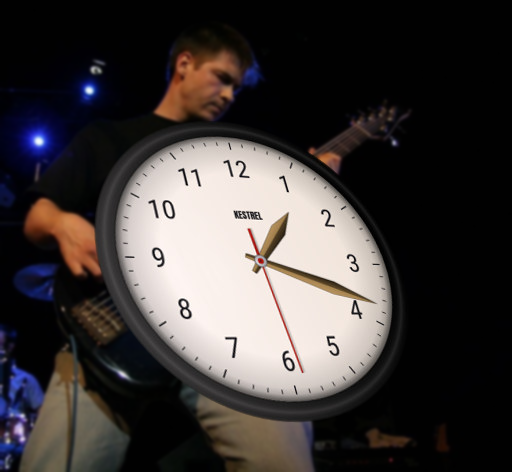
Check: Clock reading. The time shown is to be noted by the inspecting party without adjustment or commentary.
1:18:29
